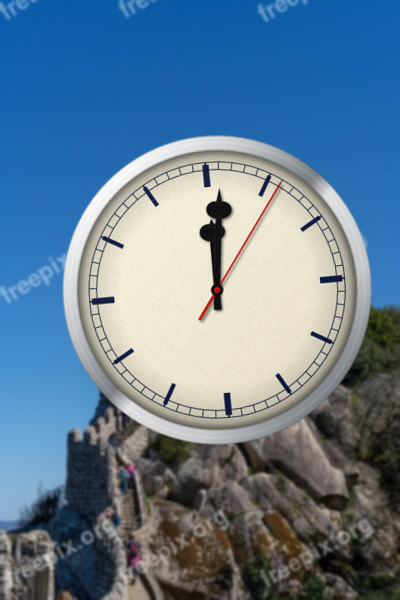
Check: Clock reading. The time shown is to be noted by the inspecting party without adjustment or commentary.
12:01:06
